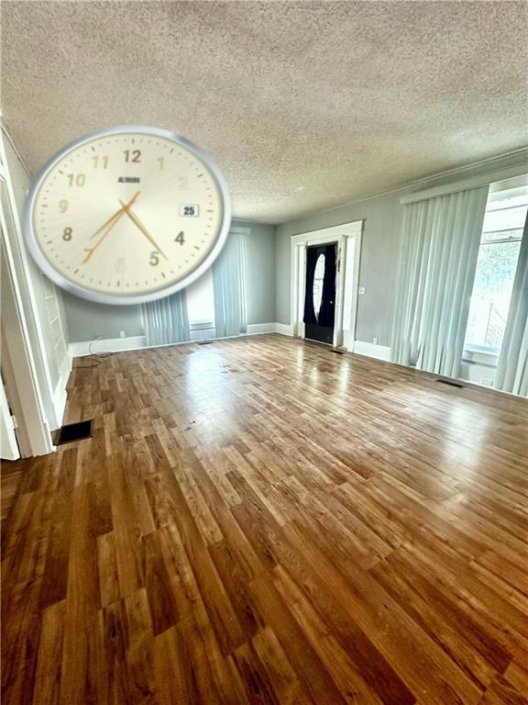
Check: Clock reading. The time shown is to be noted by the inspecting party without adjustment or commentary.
7:23:35
